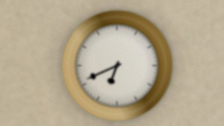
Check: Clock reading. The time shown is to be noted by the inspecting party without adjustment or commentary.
6:41
